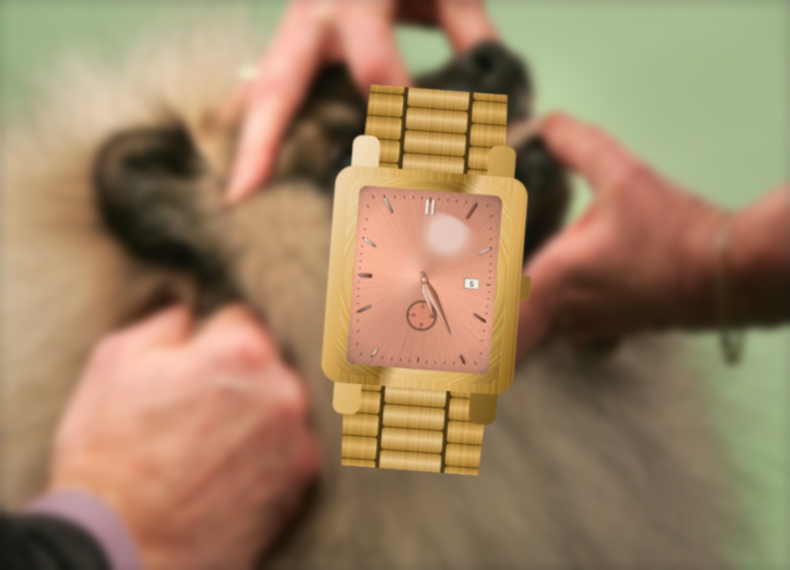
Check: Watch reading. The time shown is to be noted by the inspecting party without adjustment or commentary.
5:25
